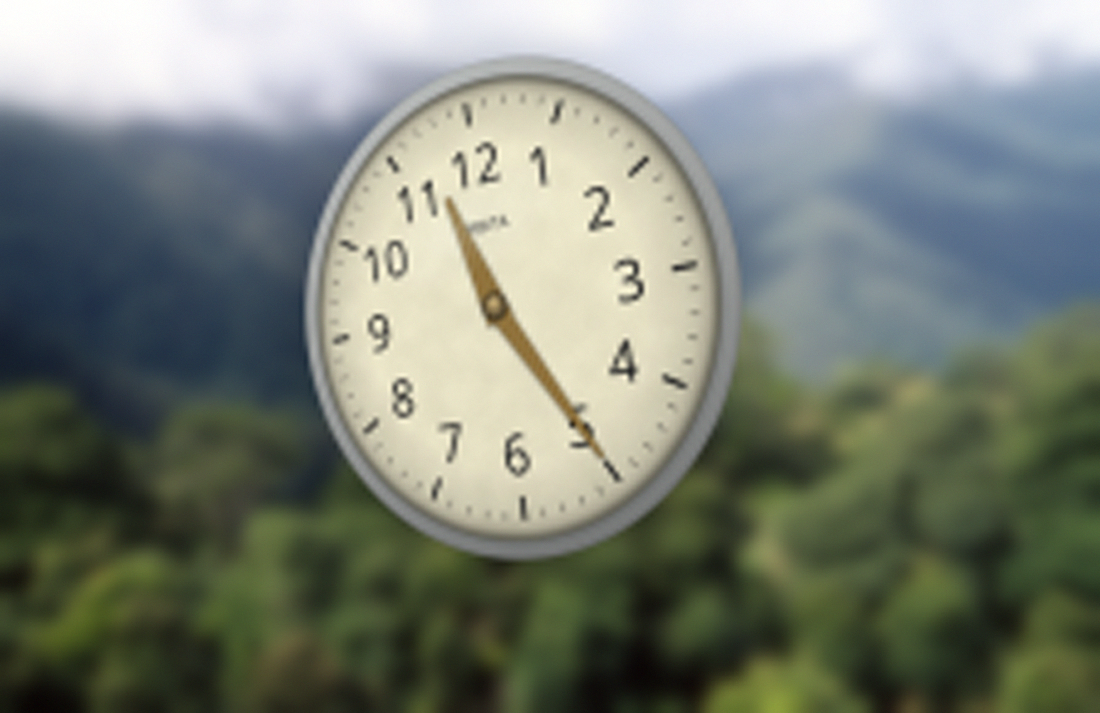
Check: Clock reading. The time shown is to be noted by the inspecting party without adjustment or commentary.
11:25
